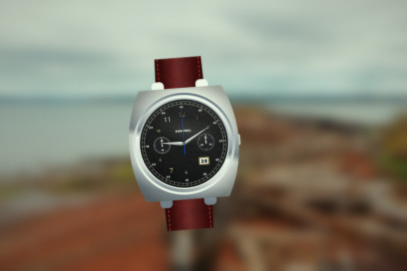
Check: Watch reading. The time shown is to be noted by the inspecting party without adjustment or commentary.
9:10
